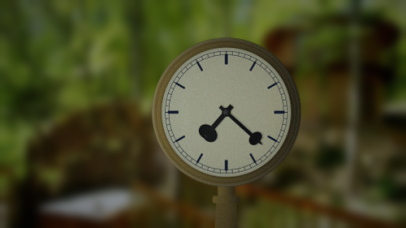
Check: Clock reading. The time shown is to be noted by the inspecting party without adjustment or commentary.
7:22
